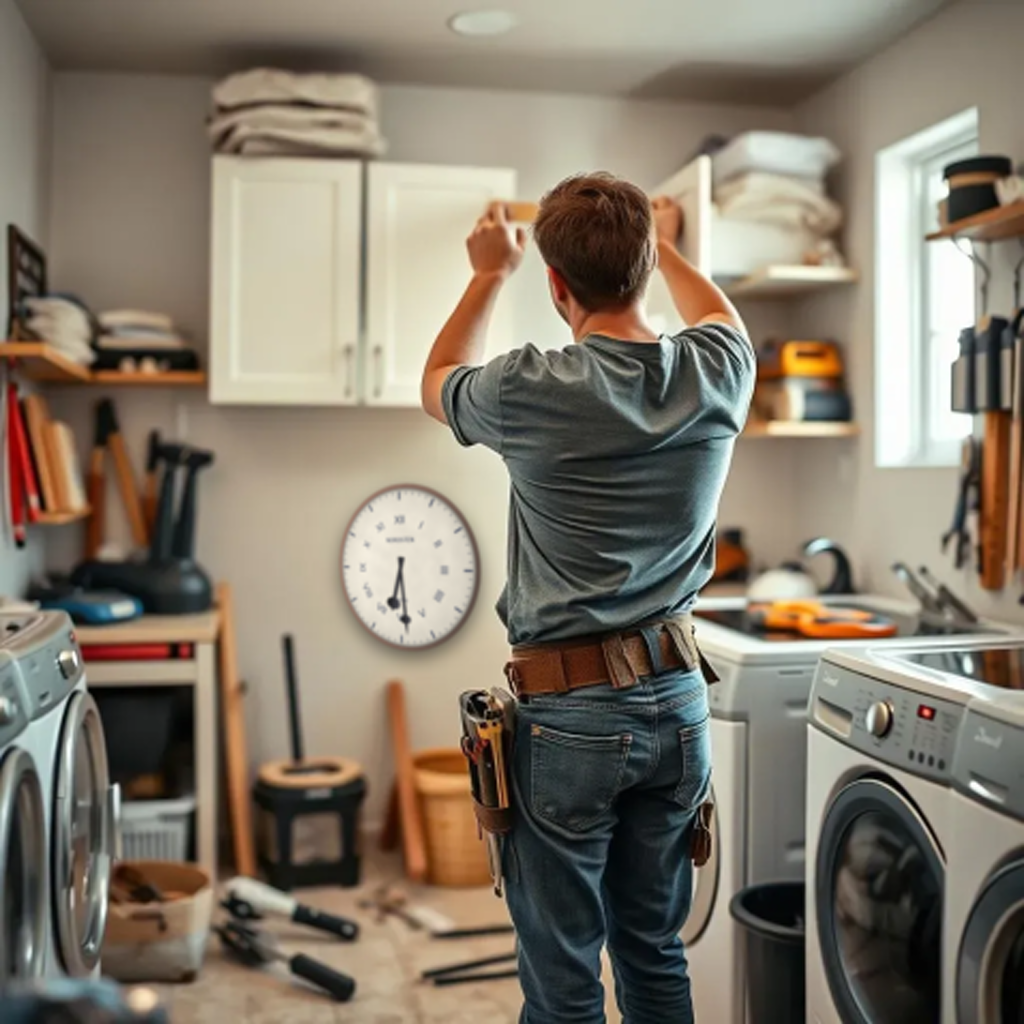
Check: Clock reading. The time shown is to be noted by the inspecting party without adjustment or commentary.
6:29
